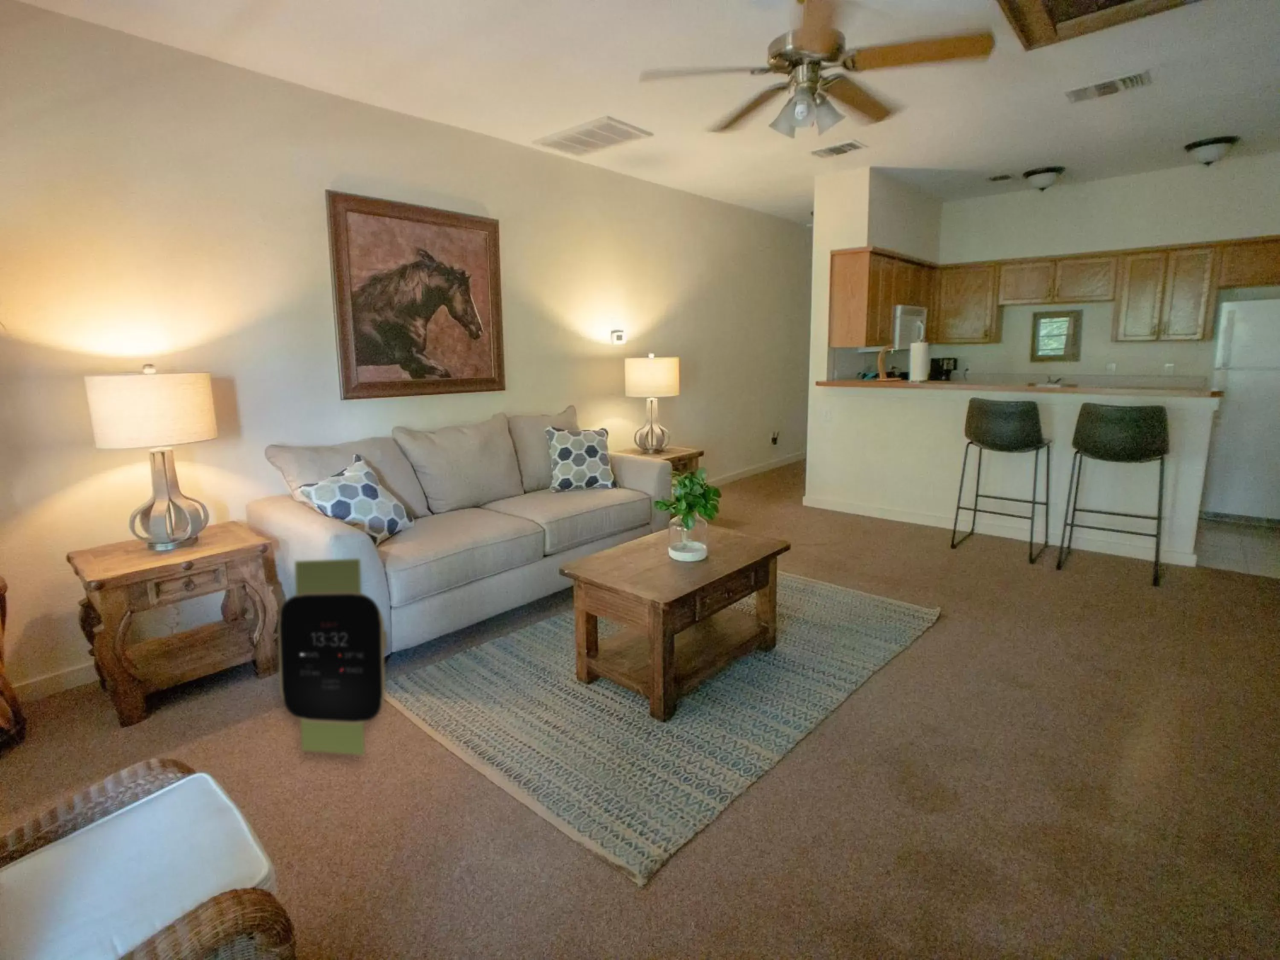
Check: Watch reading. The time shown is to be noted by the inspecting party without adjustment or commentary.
13:32
